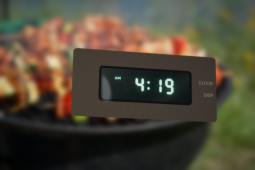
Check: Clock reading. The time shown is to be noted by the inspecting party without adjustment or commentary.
4:19
